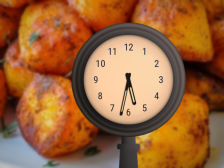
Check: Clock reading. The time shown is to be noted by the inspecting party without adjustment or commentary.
5:32
